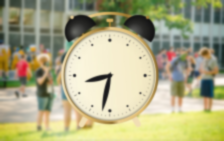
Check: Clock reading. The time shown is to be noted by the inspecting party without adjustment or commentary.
8:32
